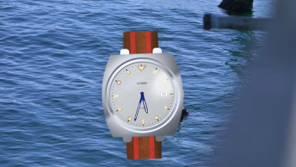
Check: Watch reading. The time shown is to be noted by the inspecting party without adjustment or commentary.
5:33
